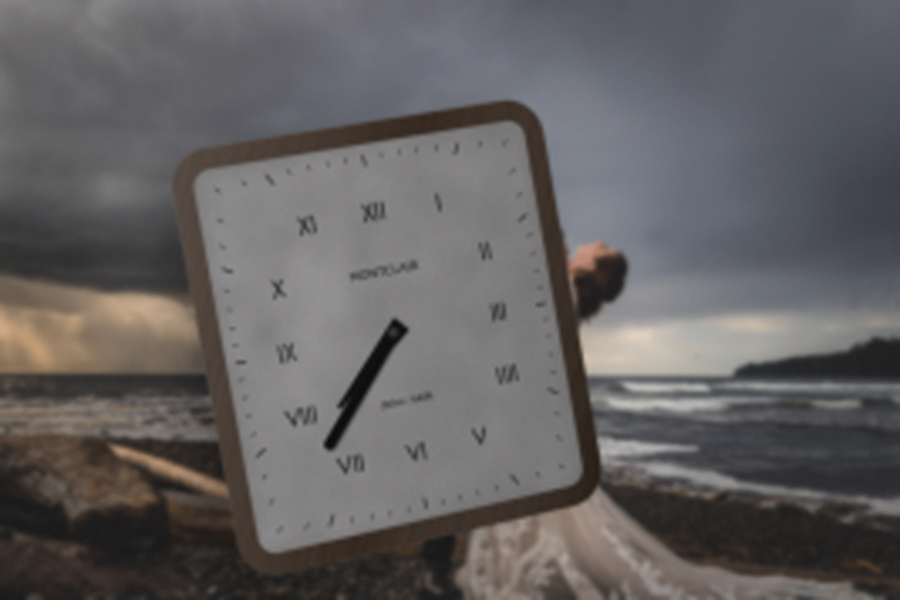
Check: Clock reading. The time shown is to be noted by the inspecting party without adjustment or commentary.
7:37
